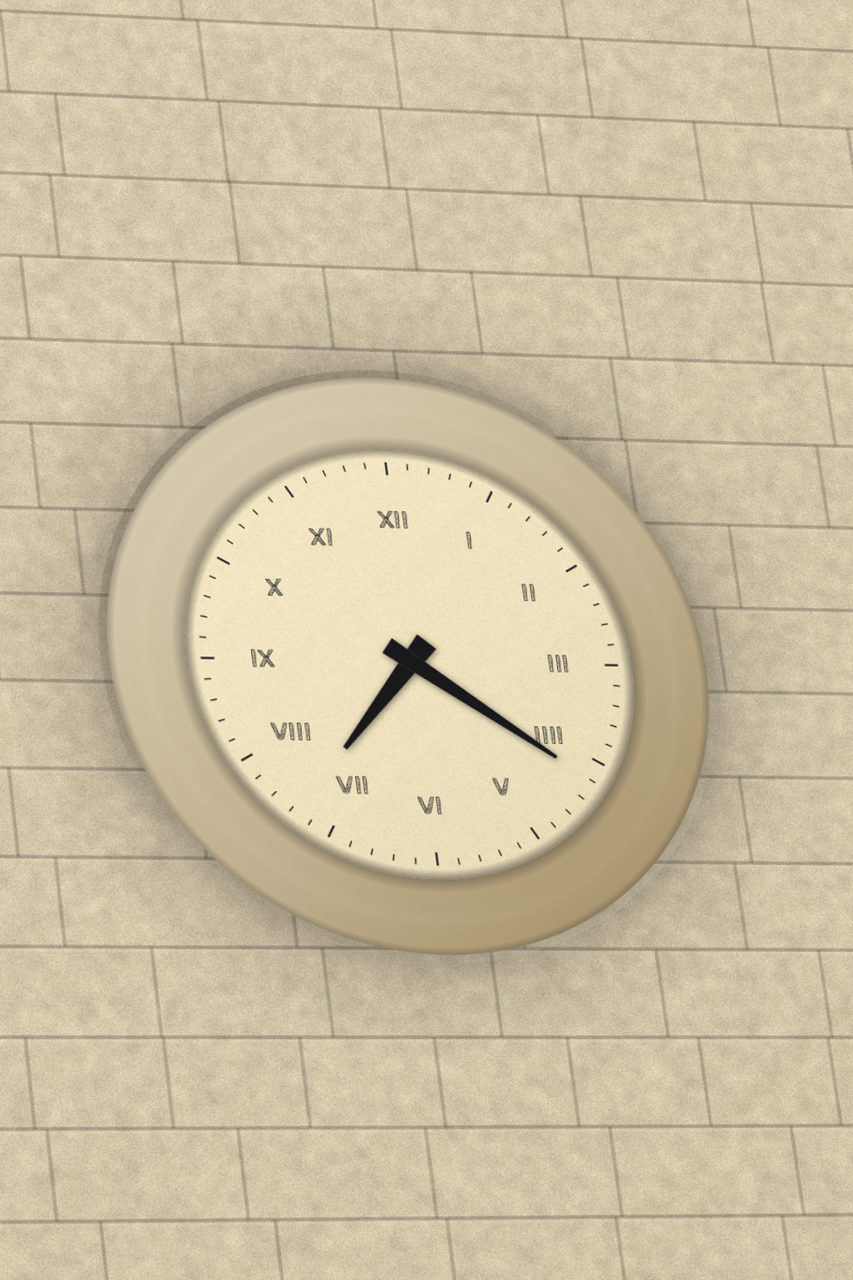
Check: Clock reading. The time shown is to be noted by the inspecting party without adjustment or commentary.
7:21
